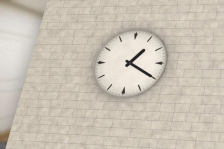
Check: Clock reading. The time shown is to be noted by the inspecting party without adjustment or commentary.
1:20
